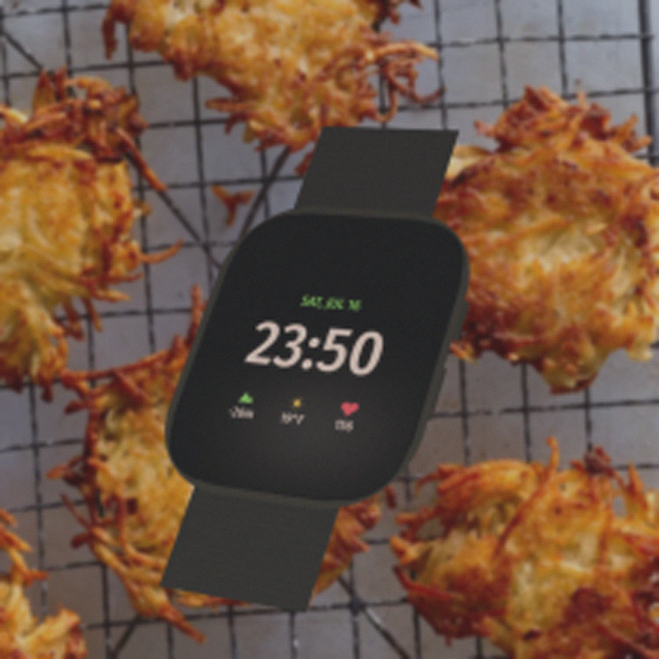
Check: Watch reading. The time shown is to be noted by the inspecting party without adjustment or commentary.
23:50
